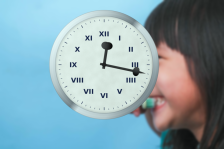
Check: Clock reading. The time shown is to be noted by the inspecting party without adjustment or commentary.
12:17
